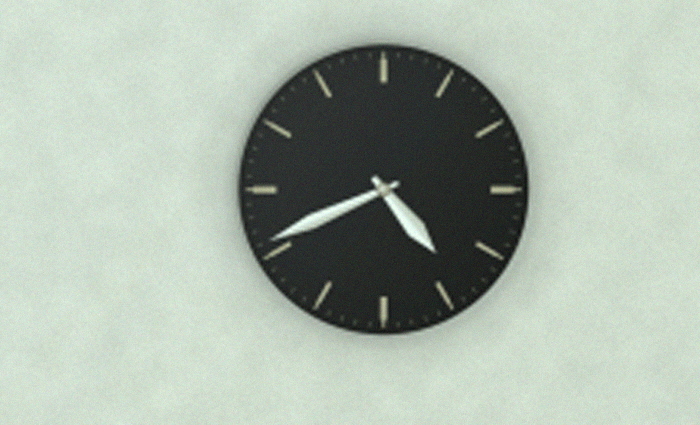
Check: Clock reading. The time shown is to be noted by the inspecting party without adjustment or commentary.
4:41
